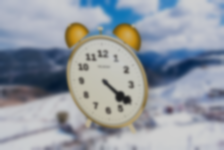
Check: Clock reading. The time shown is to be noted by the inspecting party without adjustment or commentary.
4:21
